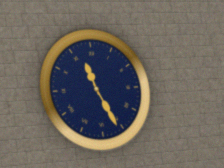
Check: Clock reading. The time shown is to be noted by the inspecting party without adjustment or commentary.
11:26
